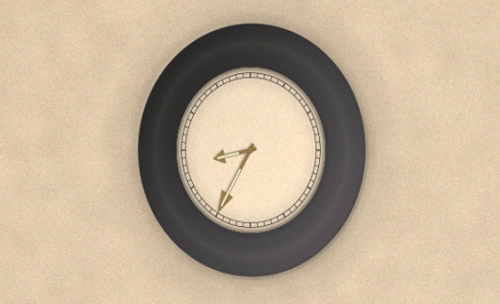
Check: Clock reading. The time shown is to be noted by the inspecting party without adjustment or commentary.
8:35
